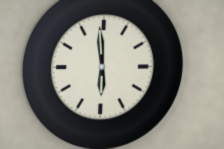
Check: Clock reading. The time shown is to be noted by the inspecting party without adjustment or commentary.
5:59
